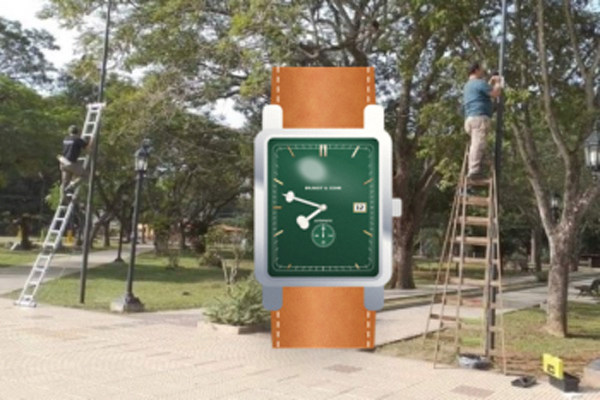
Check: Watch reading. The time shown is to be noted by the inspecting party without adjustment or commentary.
7:48
